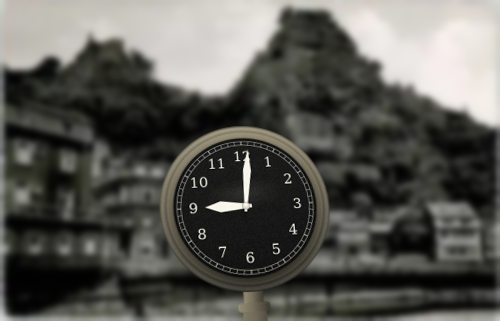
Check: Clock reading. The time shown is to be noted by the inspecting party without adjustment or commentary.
9:01
